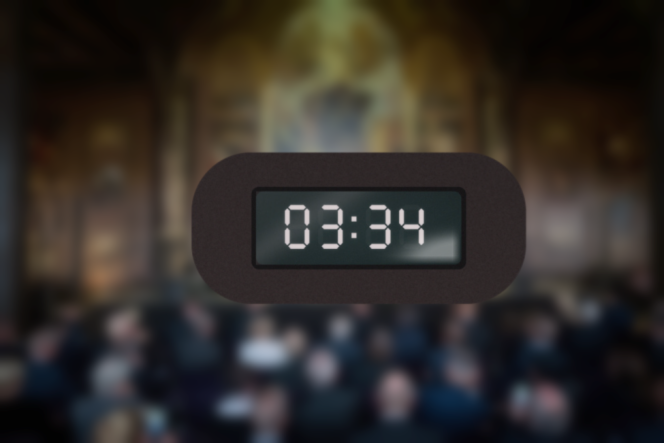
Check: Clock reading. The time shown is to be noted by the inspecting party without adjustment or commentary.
3:34
